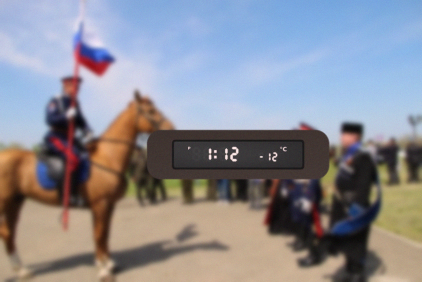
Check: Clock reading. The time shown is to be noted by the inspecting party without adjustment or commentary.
1:12
